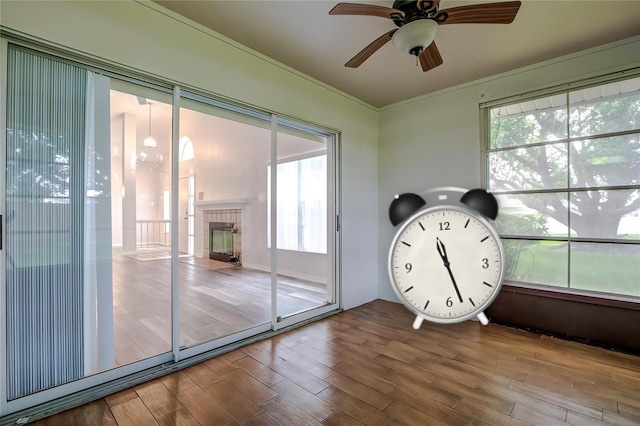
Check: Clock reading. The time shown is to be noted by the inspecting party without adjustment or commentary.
11:27
